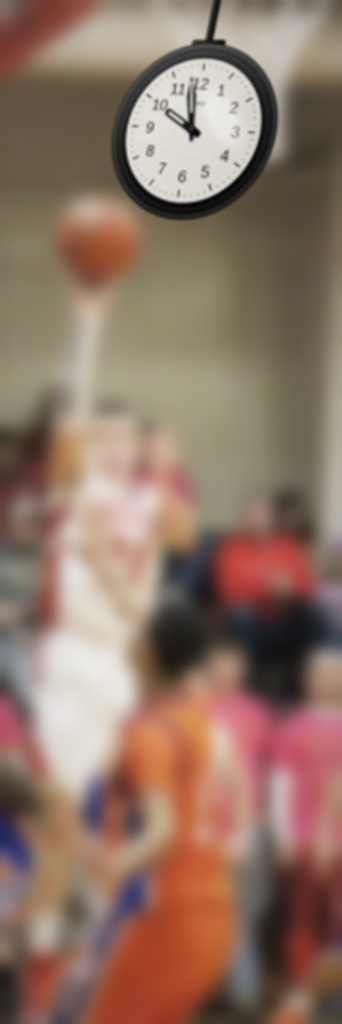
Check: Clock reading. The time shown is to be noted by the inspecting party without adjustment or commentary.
9:58
